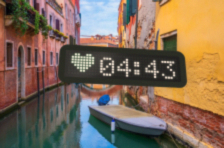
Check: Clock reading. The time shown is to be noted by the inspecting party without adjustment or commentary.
4:43
